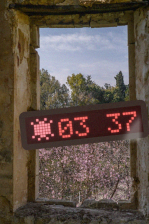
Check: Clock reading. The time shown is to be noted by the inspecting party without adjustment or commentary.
3:37
